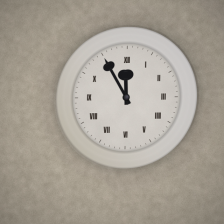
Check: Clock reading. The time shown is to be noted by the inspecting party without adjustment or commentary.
11:55
